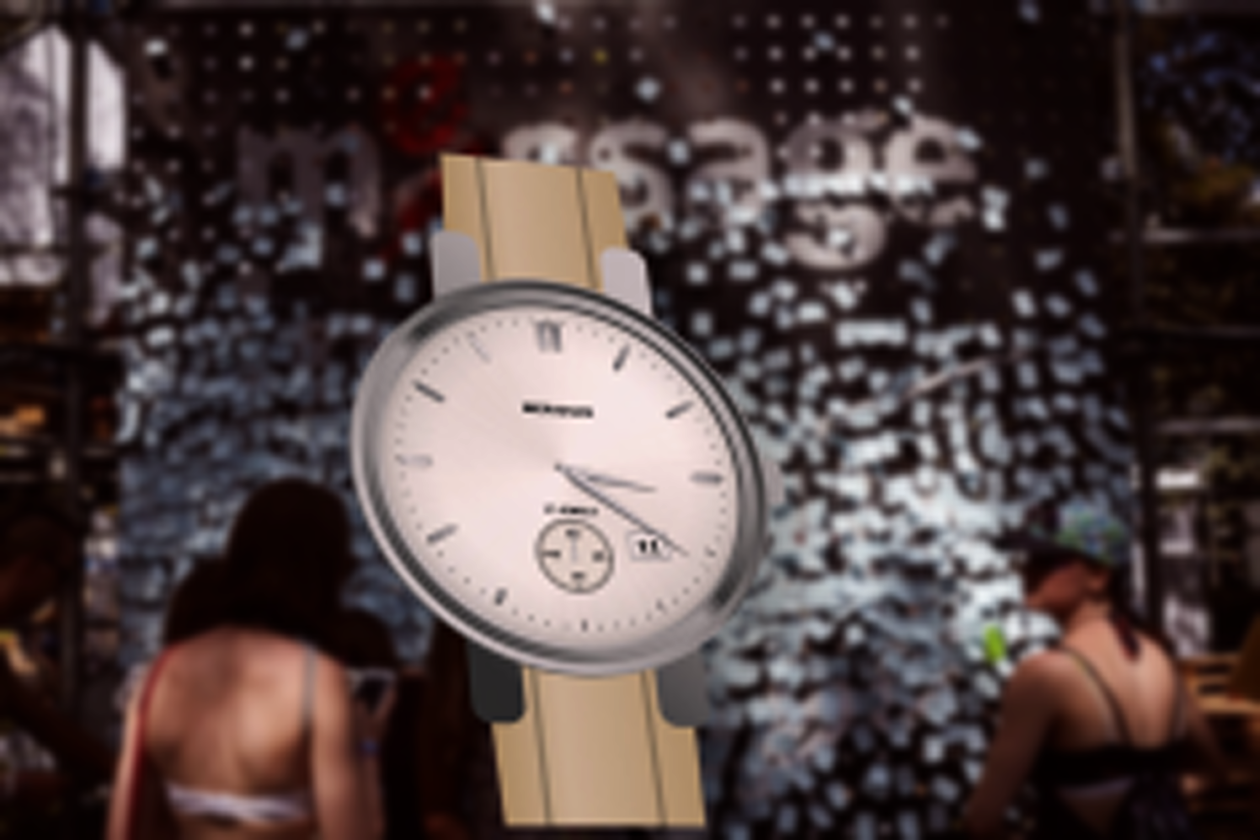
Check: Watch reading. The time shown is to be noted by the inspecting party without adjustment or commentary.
3:21
